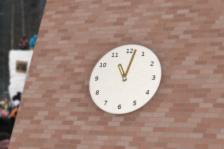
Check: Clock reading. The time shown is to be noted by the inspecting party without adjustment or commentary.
11:02
